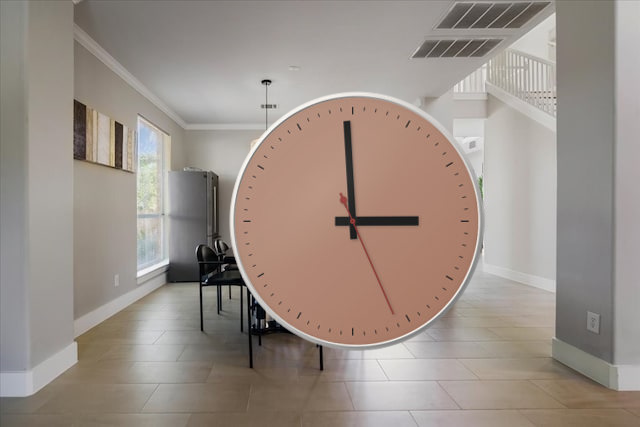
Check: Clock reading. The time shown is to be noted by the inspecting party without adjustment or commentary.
2:59:26
